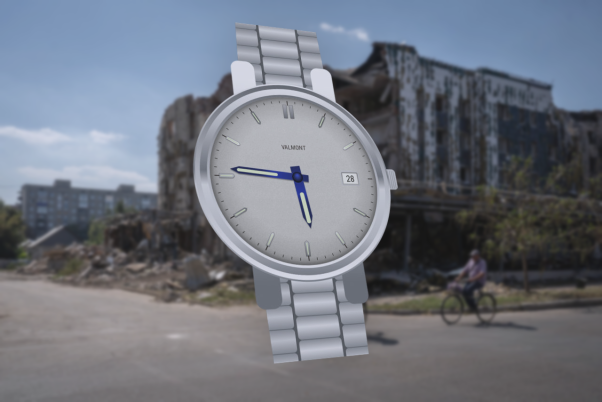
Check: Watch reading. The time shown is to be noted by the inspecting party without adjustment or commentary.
5:46
